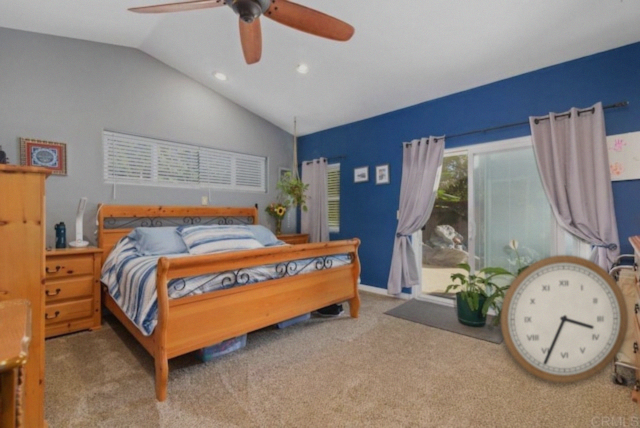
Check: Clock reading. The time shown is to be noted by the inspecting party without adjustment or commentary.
3:34
